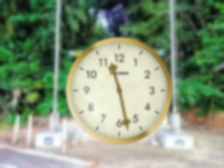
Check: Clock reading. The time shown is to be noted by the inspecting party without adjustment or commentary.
11:28
